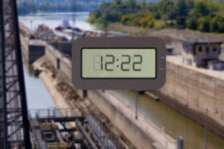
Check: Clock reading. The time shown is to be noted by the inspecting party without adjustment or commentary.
12:22
